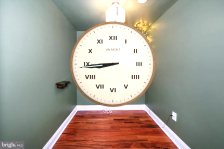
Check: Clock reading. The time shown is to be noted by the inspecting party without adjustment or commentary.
8:44
